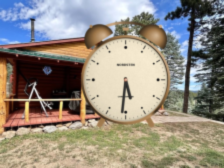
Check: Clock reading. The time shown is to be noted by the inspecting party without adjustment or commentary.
5:31
